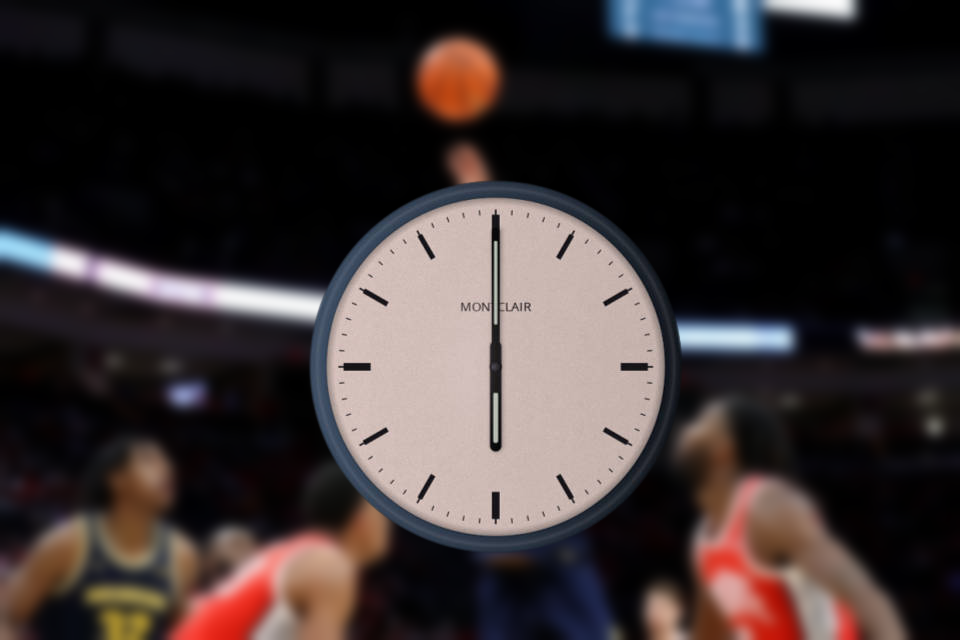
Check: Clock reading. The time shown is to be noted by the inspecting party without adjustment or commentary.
6:00
